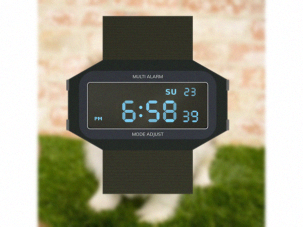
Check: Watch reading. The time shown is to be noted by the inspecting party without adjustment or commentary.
6:58:39
